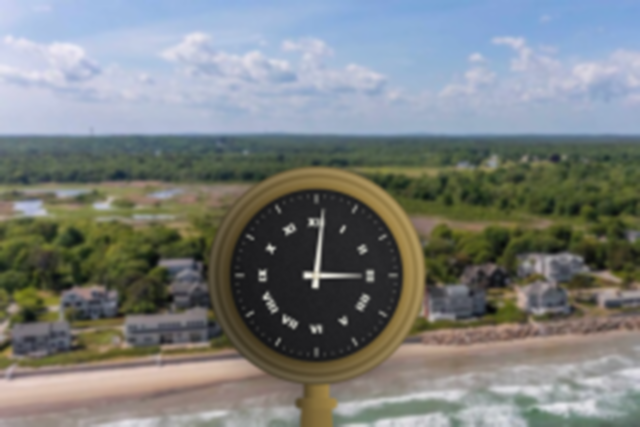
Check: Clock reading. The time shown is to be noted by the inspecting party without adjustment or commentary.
3:01
